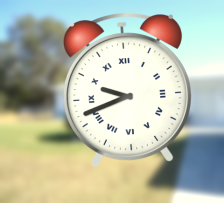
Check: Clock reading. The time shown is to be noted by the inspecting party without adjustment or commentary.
9:42
